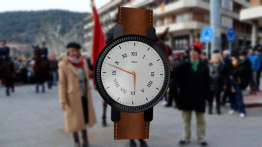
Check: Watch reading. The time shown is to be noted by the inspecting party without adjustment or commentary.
5:48
